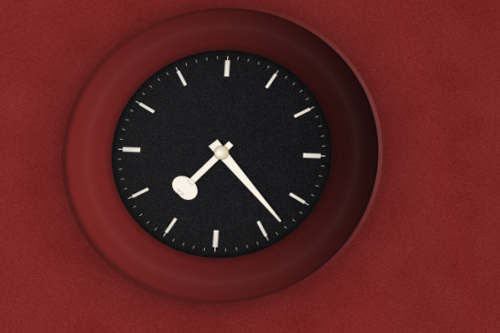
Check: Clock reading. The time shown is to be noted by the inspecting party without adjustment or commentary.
7:23
